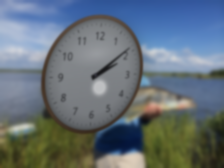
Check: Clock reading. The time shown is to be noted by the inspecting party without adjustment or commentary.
2:09
